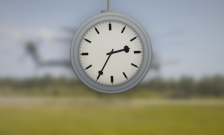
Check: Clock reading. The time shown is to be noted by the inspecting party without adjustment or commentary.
2:35
